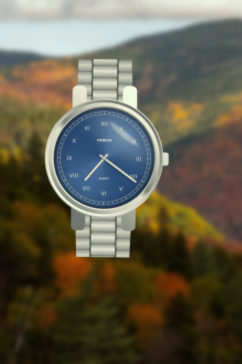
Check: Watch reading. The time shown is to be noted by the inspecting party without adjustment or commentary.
7:21
